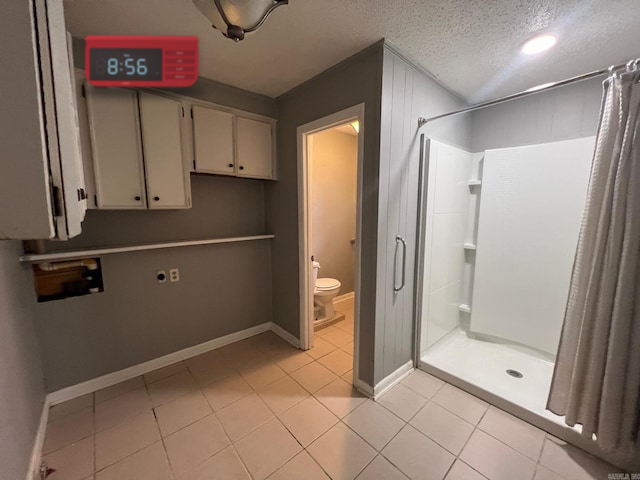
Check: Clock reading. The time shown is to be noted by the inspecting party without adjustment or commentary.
8:56
